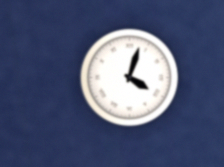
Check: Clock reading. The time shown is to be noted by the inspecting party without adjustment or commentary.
4:03
